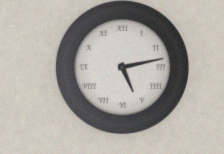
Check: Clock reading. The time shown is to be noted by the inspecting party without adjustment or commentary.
5:13
